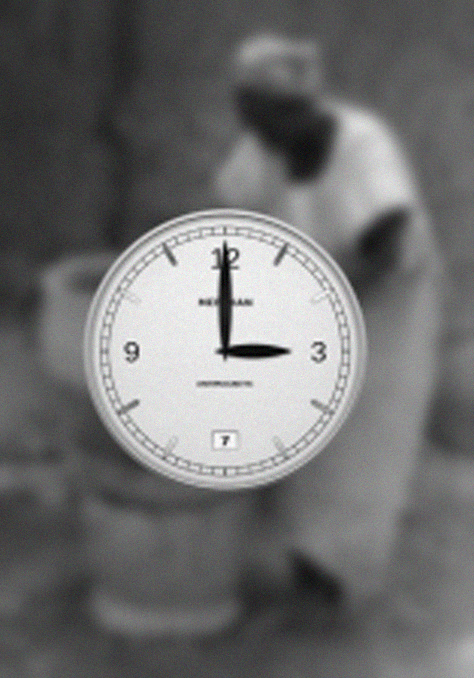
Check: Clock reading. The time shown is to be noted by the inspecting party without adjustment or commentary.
3:00
